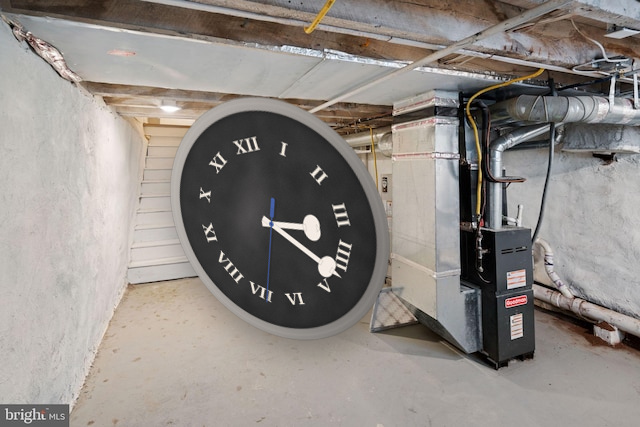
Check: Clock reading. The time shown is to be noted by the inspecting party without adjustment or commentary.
3:22:34
